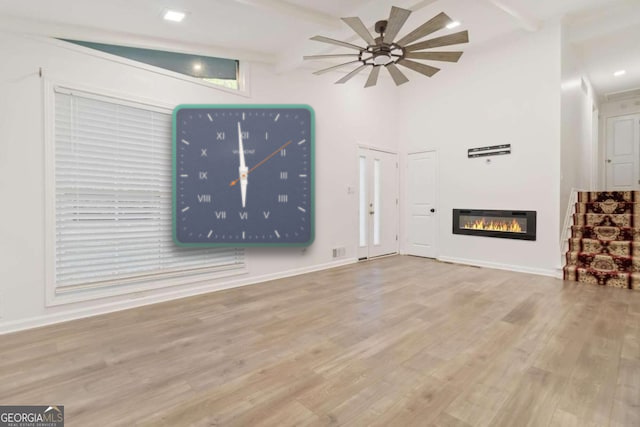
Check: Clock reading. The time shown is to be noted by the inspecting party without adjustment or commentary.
5:59:09
